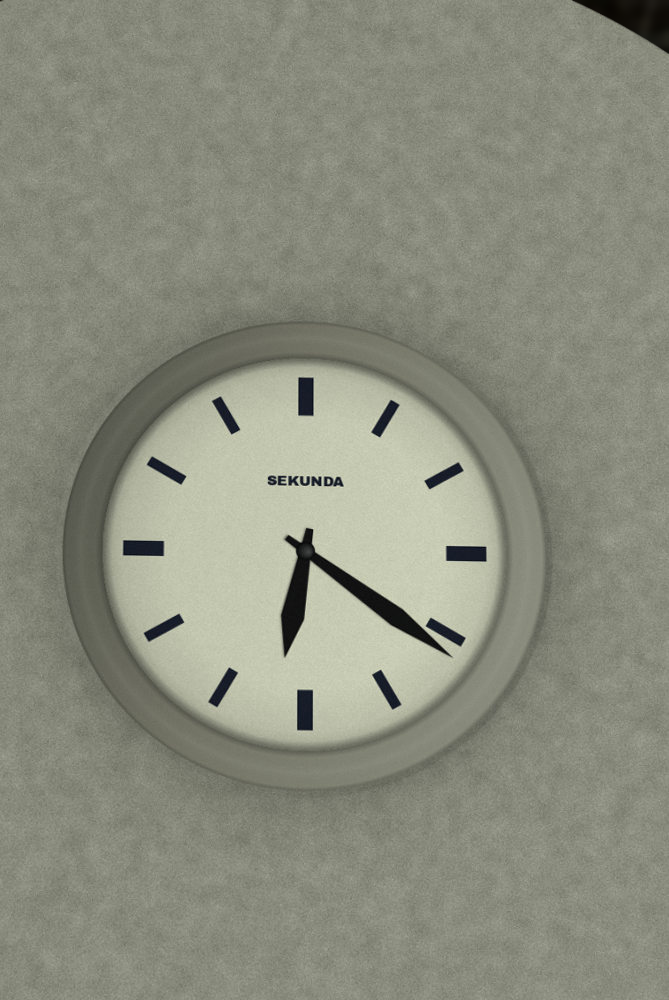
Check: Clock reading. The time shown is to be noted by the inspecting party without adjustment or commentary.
6:21
